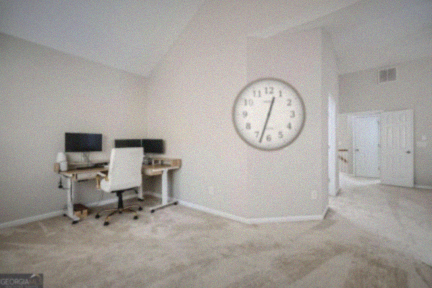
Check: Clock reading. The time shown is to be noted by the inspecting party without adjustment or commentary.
12:33
